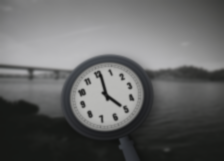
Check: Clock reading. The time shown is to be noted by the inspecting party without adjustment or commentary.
5:01
